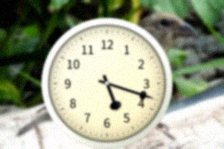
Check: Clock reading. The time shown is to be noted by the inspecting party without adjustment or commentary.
5:18
